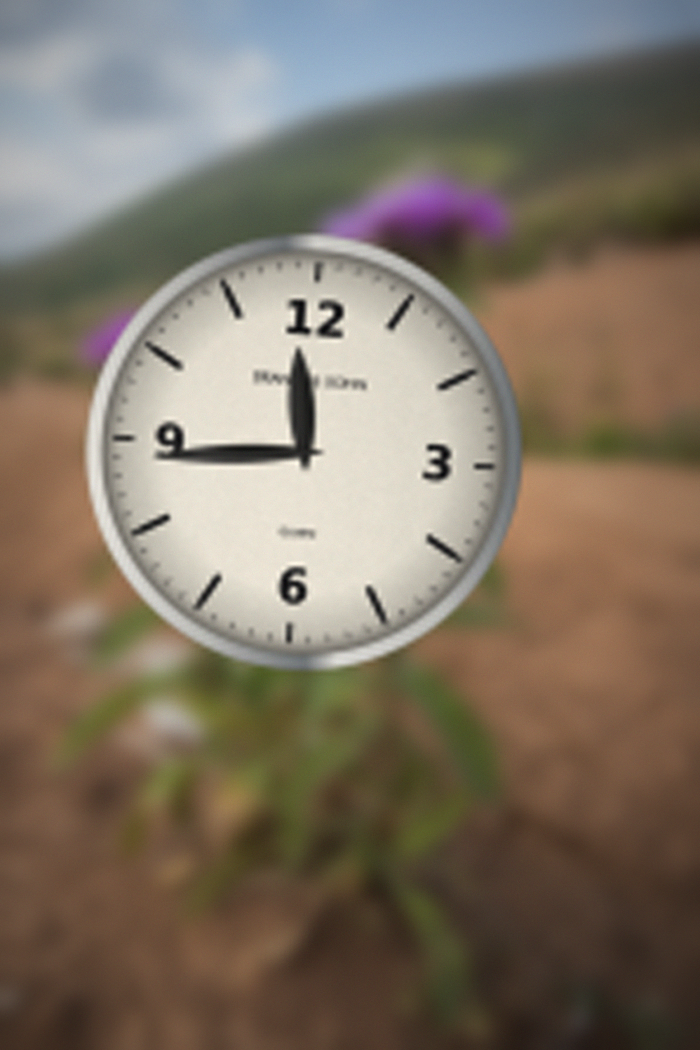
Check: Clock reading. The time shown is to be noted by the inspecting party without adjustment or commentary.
11:44
